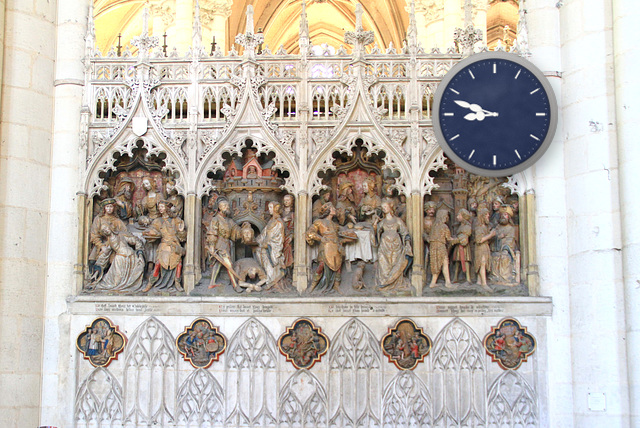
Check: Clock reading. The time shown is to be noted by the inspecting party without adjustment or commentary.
8:48
